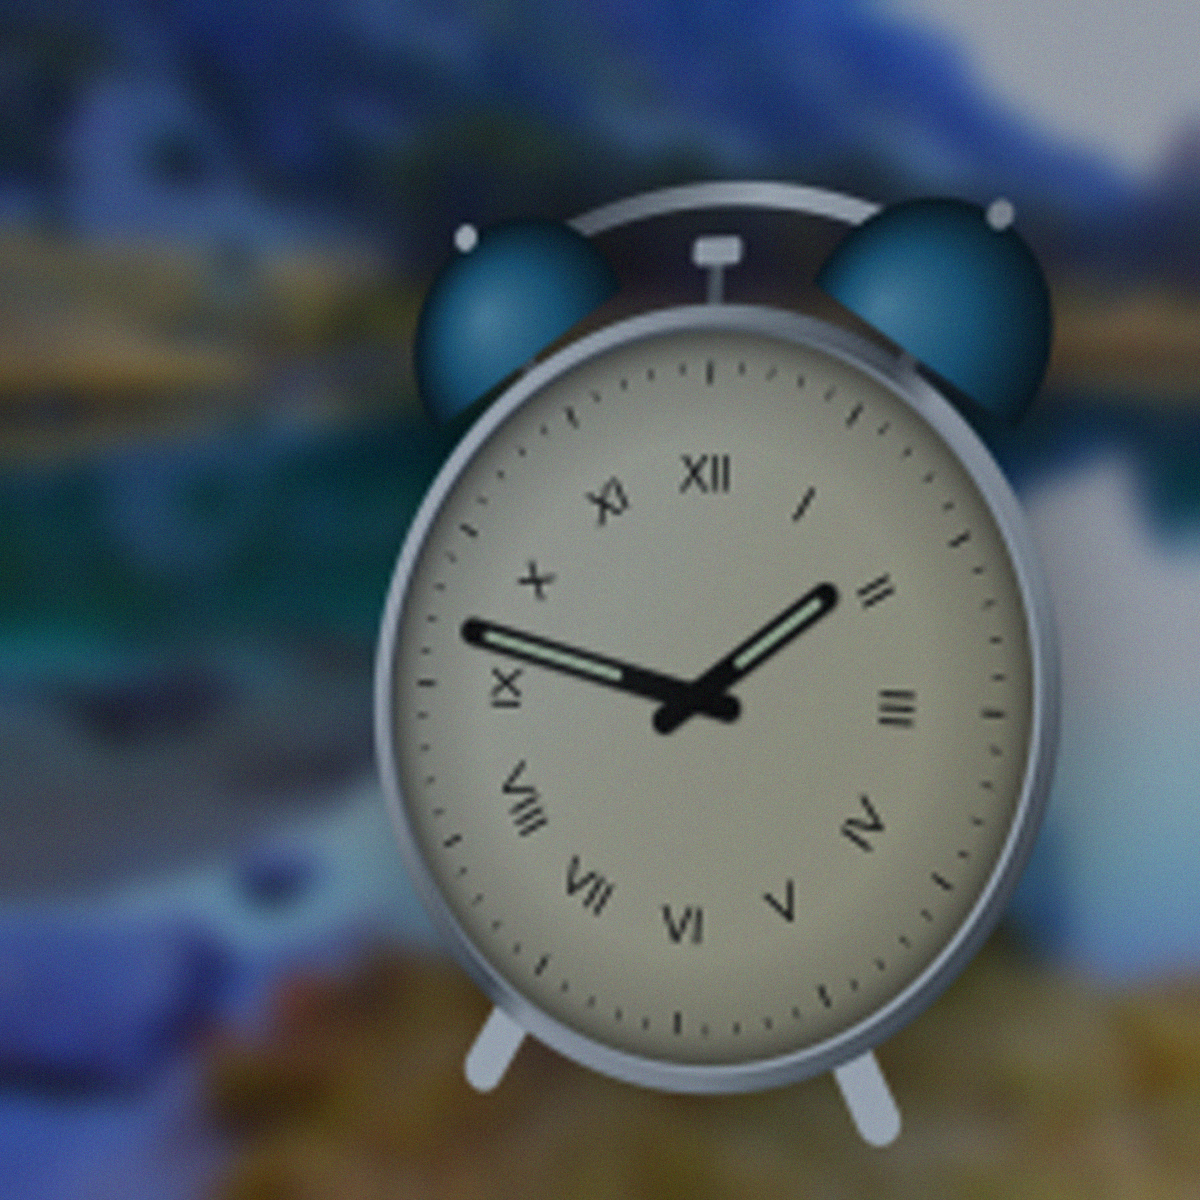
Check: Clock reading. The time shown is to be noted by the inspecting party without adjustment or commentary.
1:47
